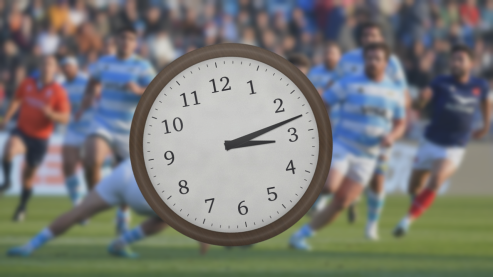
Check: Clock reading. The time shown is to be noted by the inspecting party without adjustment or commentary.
3:13
